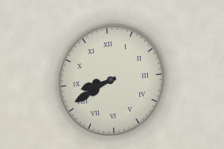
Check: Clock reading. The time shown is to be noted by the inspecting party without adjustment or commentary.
8:41
